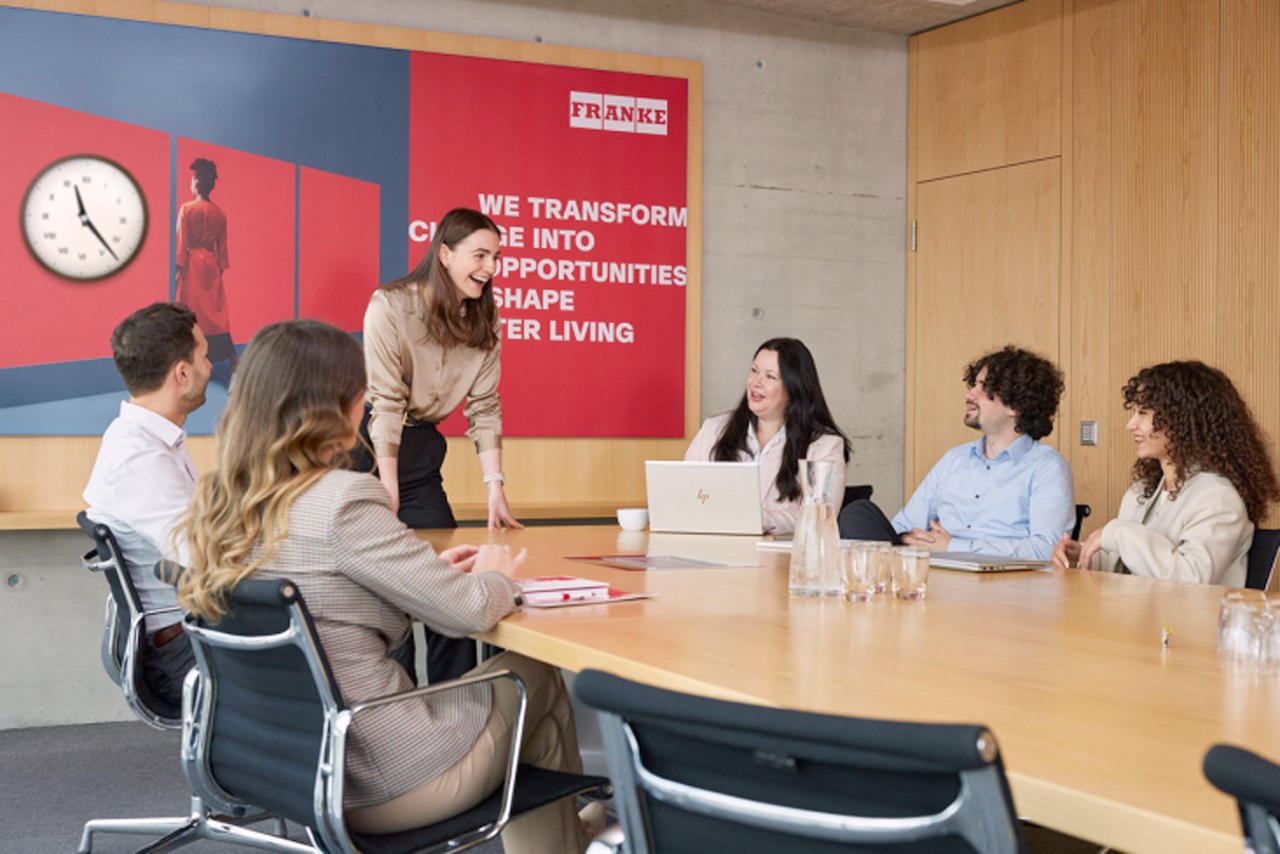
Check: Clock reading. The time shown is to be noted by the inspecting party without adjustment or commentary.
11:23
